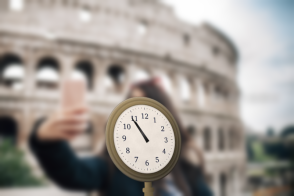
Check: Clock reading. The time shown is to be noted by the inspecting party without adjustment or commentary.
10:54
